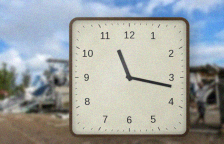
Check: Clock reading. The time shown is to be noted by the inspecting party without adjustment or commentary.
11:17
